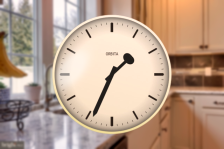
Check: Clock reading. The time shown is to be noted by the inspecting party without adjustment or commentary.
1:34
